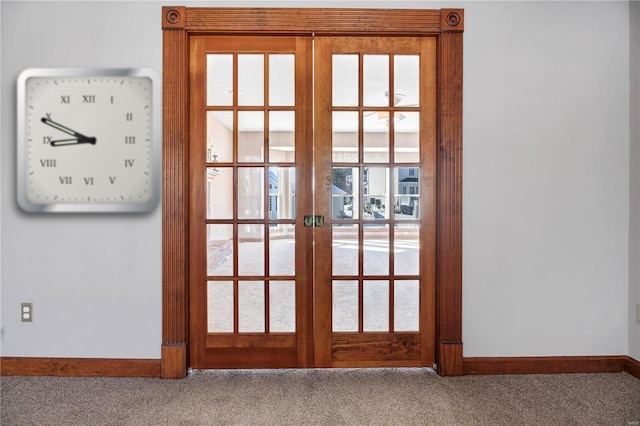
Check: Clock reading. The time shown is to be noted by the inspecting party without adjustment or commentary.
8:49
